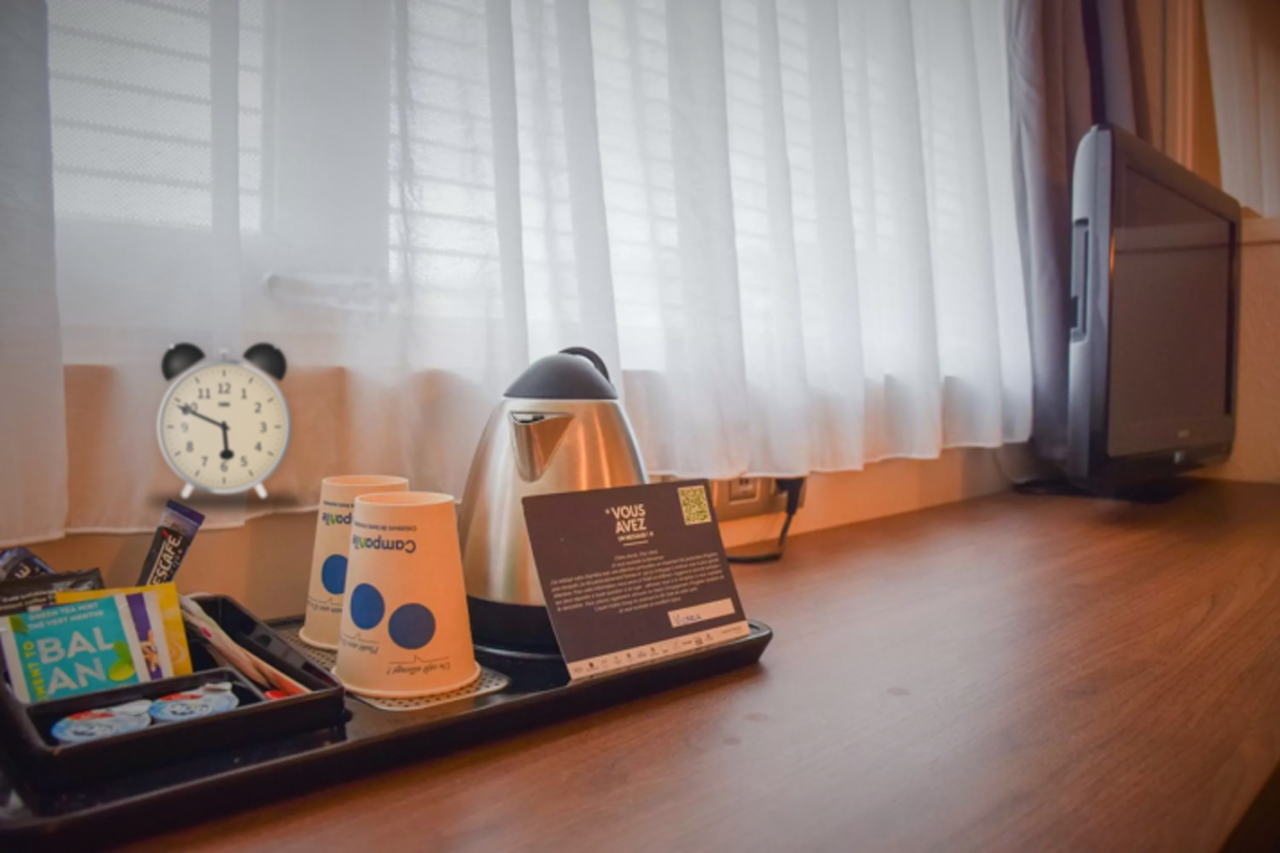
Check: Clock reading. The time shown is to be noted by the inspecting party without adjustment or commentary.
5:49
